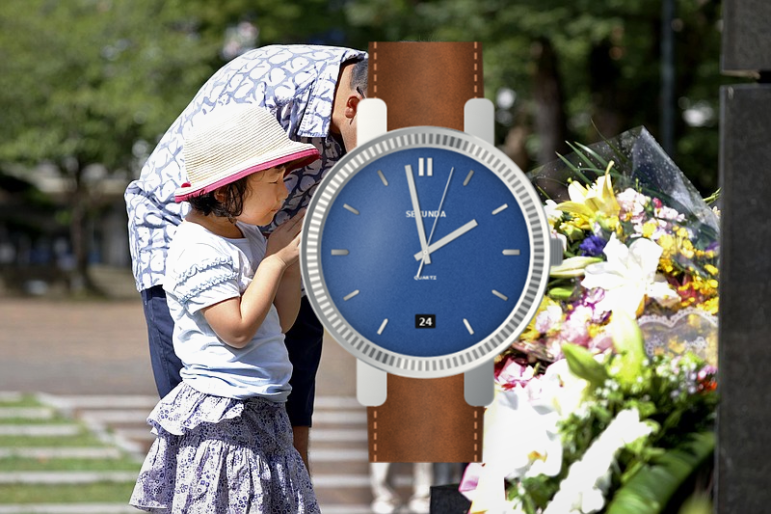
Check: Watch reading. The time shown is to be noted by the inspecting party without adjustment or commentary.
1:58:03
